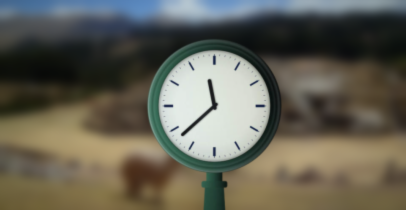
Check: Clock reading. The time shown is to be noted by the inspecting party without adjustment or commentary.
11:38
